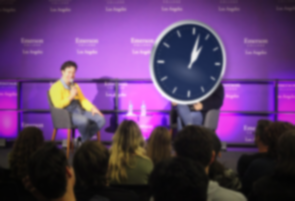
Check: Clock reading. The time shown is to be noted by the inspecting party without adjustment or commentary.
1:02
